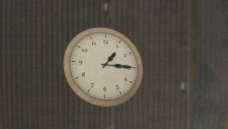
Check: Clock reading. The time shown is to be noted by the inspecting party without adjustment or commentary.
1:15
